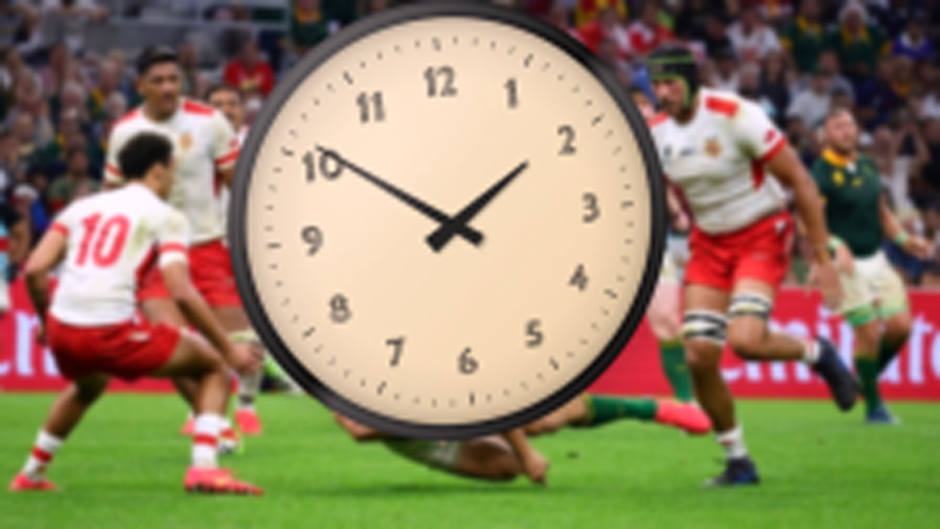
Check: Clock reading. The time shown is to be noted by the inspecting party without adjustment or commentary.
1:51
